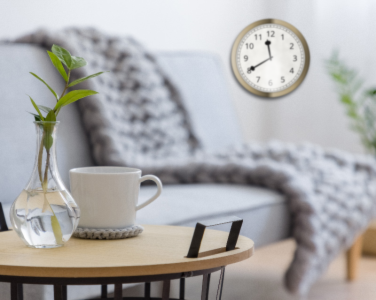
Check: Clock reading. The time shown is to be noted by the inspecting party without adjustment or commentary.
11:40
